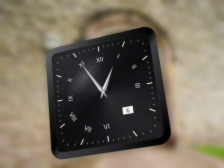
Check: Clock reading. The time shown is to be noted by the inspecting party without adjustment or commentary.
12:55
